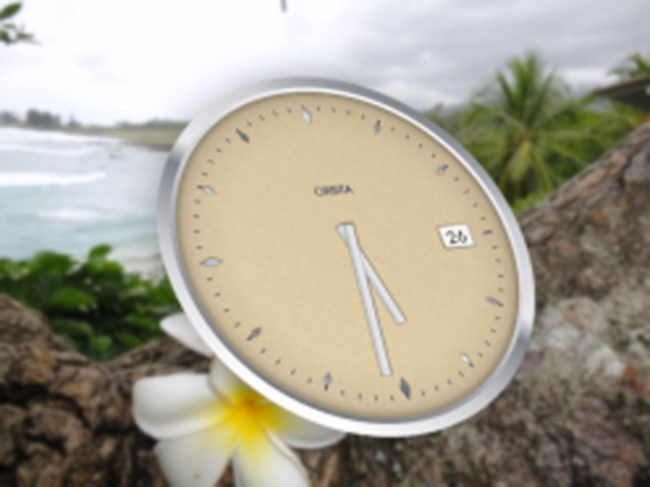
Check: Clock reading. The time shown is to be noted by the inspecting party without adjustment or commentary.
5:31
